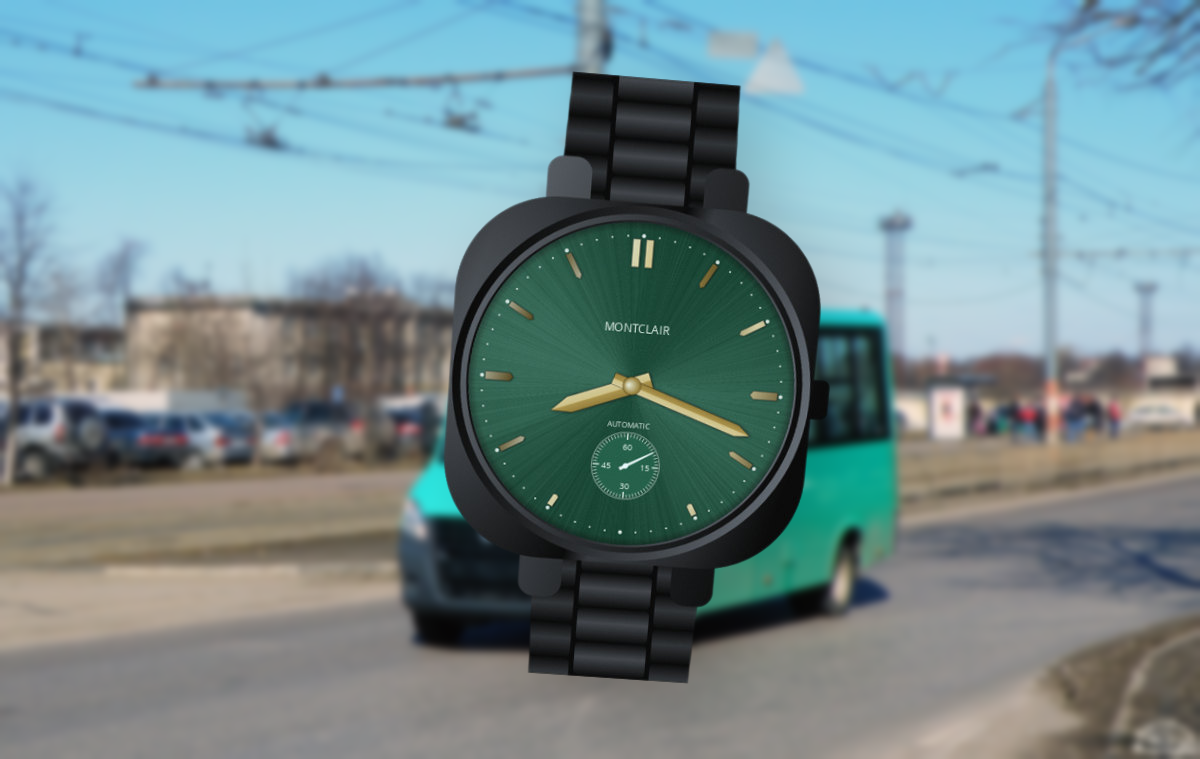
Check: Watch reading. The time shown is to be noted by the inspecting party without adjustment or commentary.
8:18:10
